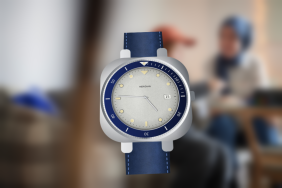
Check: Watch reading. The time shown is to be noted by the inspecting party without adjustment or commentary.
4:46
